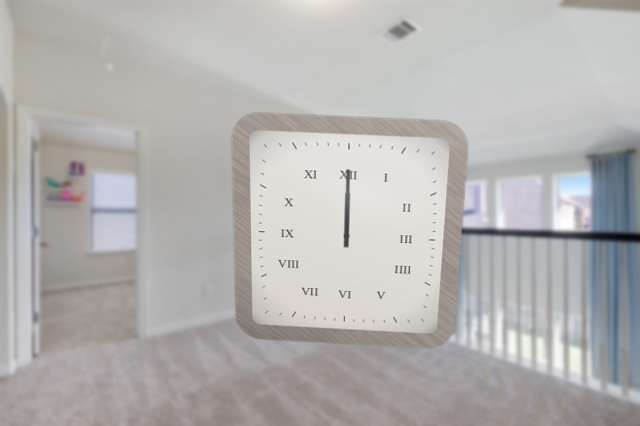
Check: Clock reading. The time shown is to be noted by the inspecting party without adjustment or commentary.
12:00
